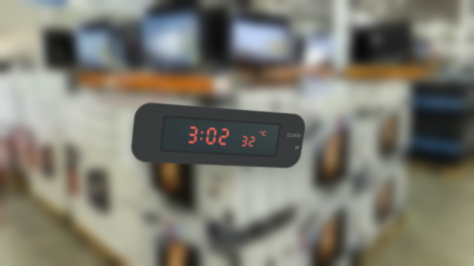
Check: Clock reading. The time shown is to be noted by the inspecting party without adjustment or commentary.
3:02
